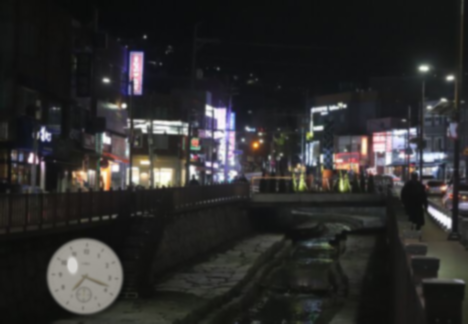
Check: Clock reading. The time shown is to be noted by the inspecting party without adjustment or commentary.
7:18
